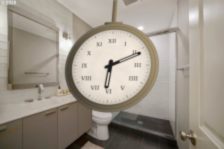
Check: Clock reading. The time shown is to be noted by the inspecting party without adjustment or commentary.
6:11
